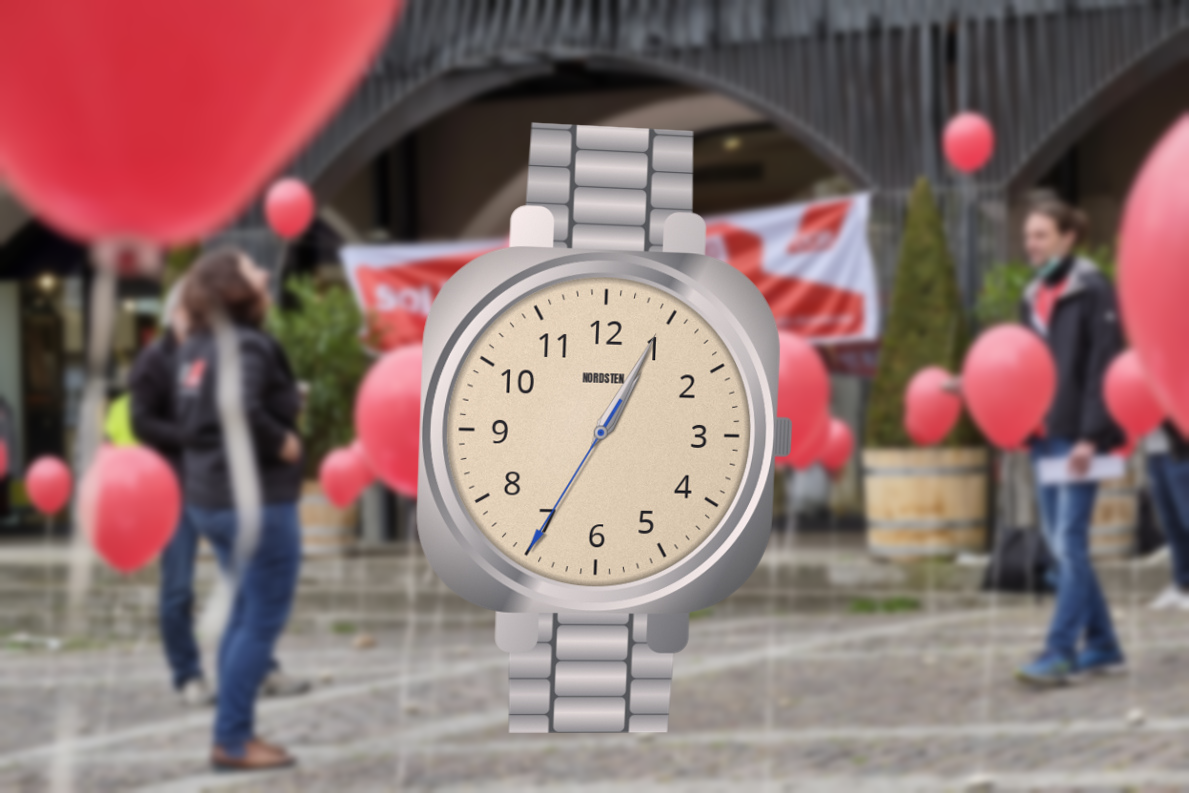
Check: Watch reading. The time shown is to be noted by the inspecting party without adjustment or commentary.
1:04:35
